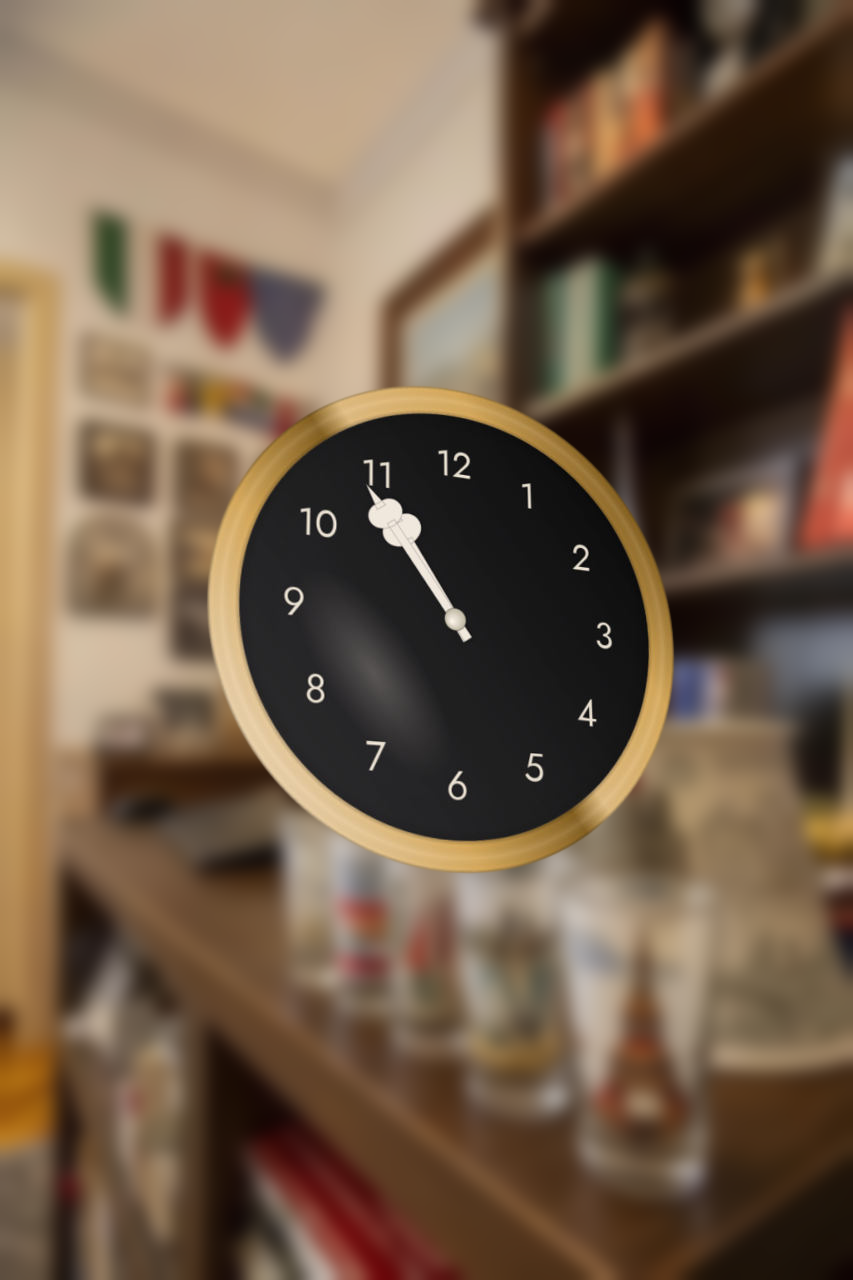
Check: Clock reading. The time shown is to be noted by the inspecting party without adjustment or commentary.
10:54
